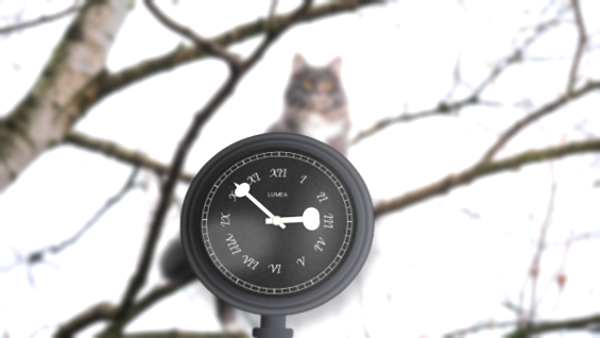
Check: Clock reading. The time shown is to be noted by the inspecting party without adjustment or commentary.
2:52
